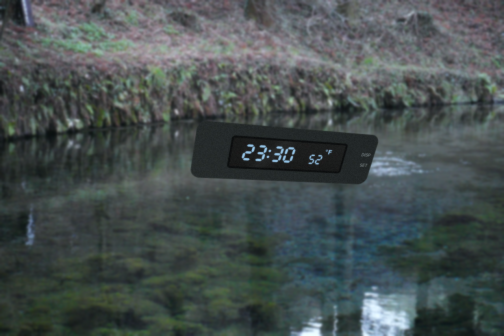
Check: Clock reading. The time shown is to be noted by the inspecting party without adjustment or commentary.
23:30
